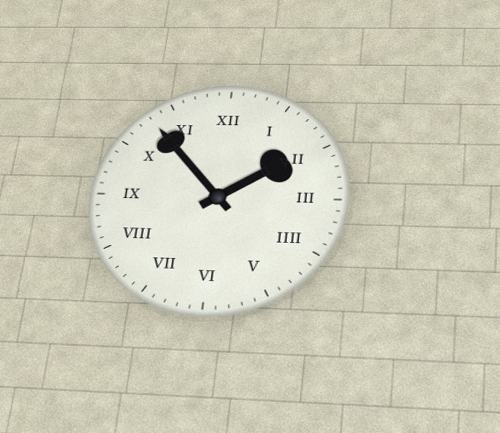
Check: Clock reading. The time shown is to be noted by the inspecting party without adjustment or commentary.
1:53
